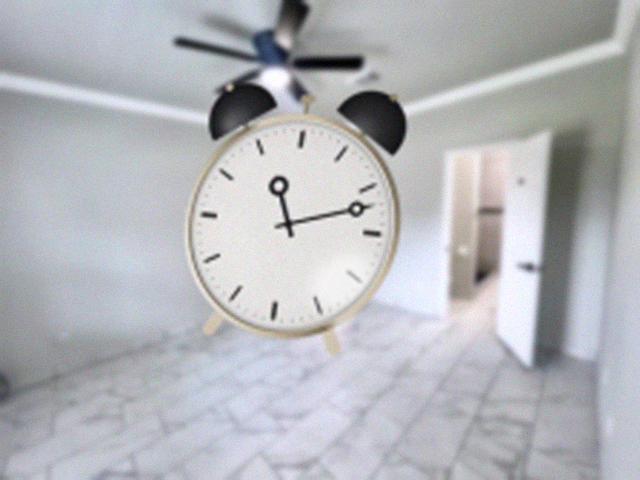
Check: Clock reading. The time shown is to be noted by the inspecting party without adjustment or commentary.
11:12
